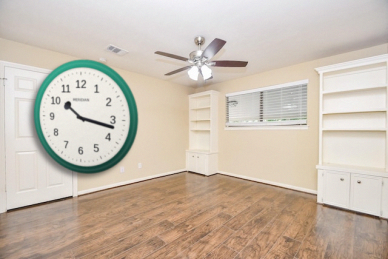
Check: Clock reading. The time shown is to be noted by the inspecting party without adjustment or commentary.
10:17
